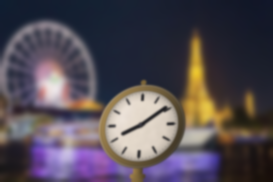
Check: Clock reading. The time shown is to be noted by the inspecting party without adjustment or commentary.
8:09
